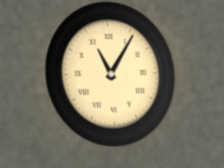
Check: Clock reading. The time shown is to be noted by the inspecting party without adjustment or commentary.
11:06
